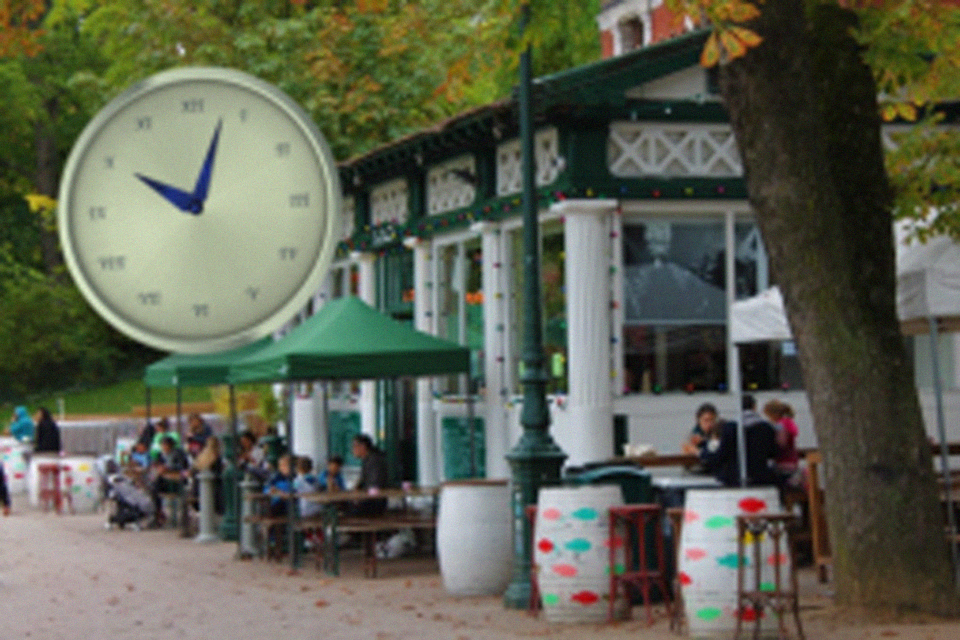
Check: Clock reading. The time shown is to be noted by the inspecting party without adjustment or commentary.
10:03
